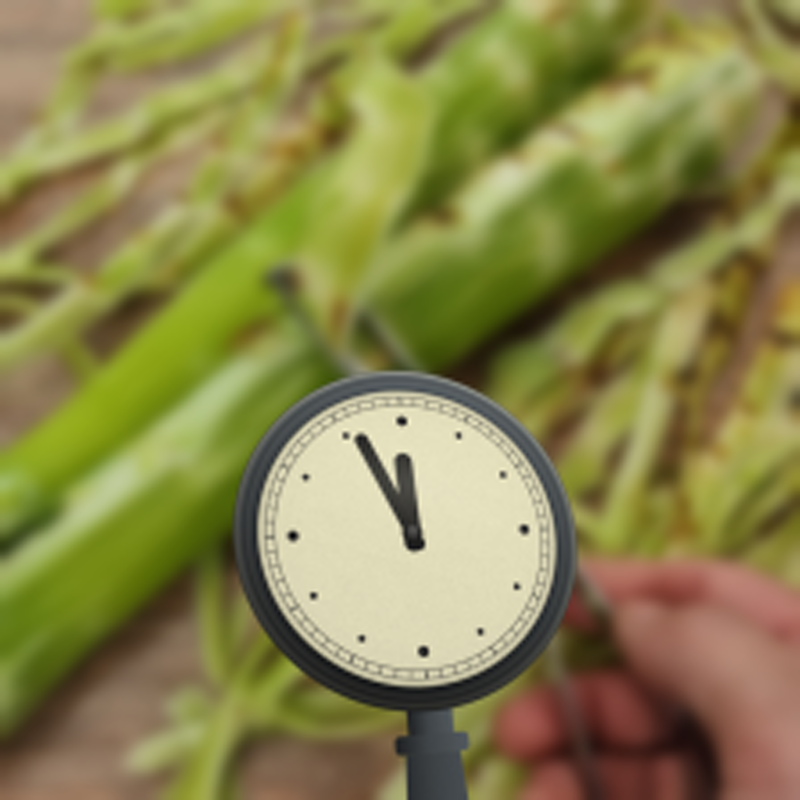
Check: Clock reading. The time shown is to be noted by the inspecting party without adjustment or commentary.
11:56
